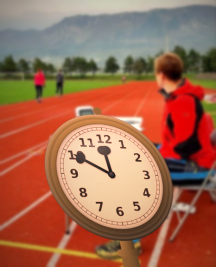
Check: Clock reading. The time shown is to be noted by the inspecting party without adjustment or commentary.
11:50
